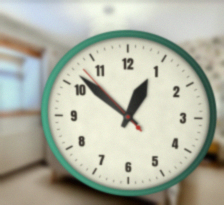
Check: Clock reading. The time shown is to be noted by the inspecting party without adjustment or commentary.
12:51:53
